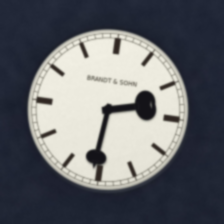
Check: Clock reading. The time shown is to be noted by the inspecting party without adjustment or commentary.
2:31
